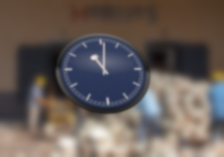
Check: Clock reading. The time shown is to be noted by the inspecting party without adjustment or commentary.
11:01
